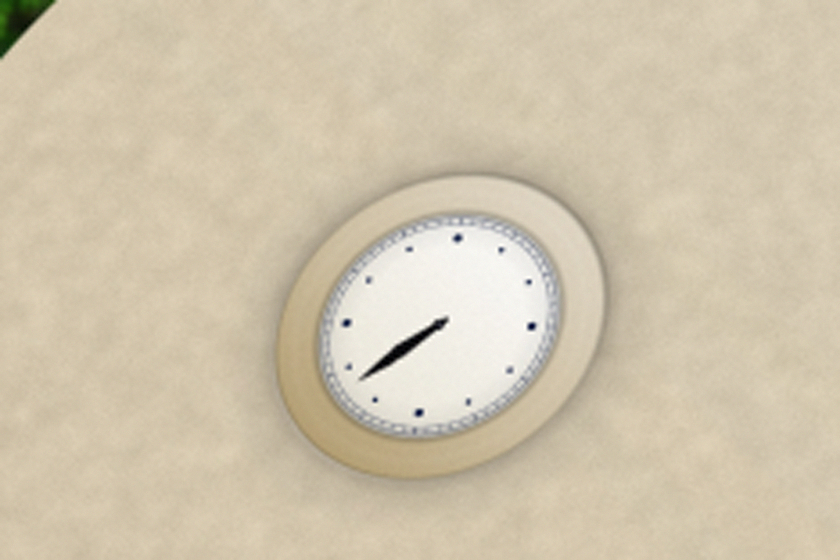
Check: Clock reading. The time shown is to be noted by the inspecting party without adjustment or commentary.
7:38
